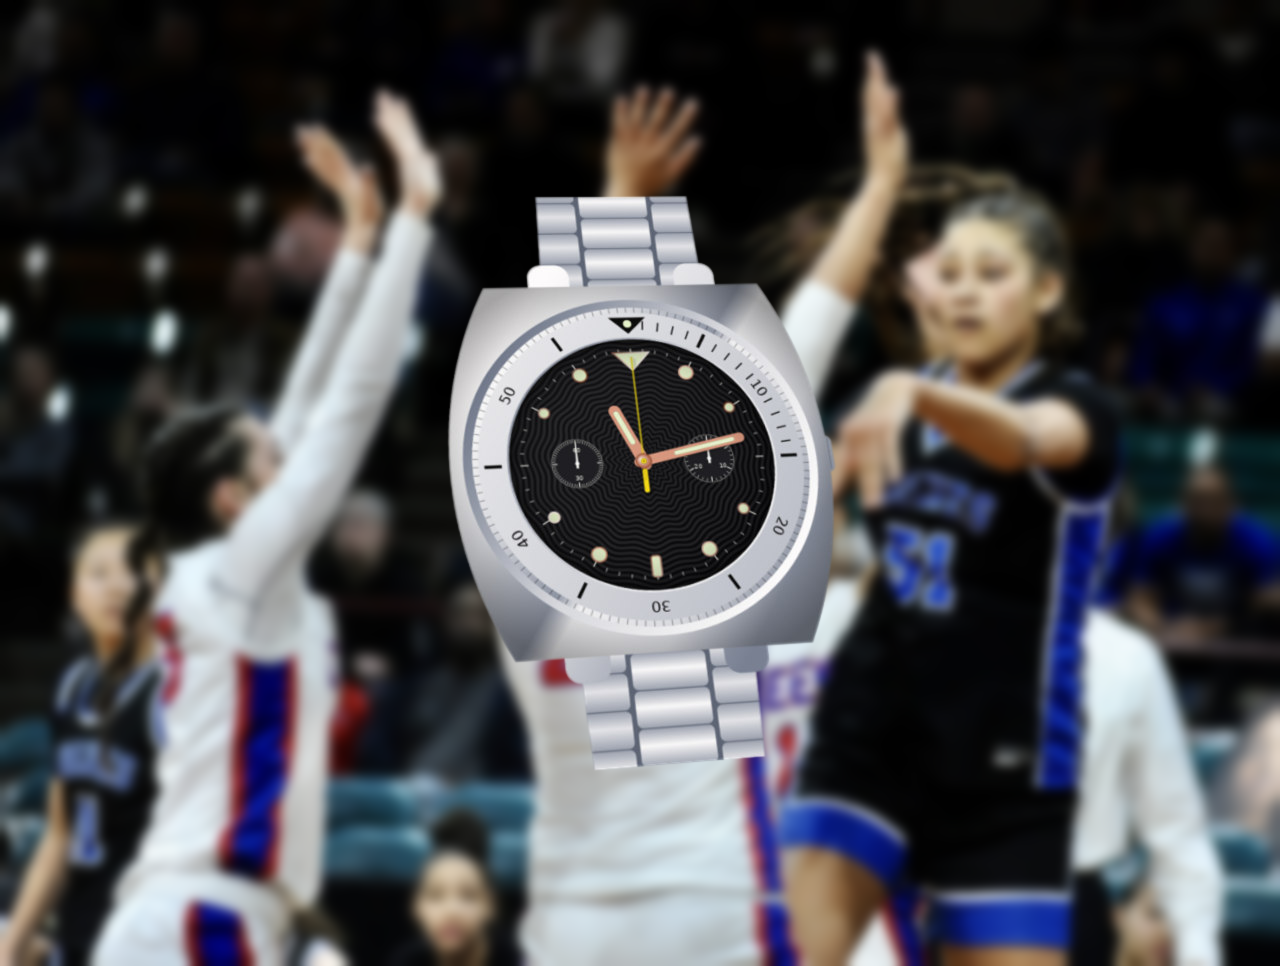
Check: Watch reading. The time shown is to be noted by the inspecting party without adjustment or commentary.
11:13
